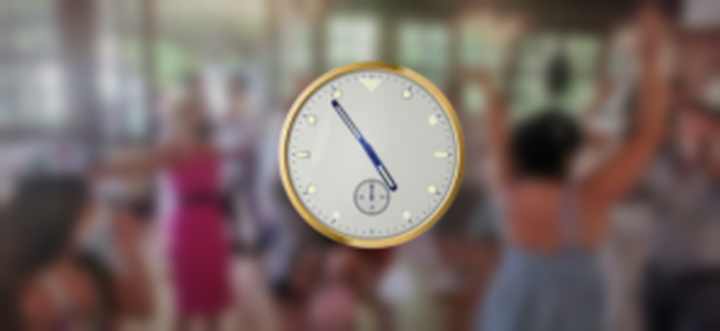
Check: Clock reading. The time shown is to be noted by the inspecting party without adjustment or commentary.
4:54
